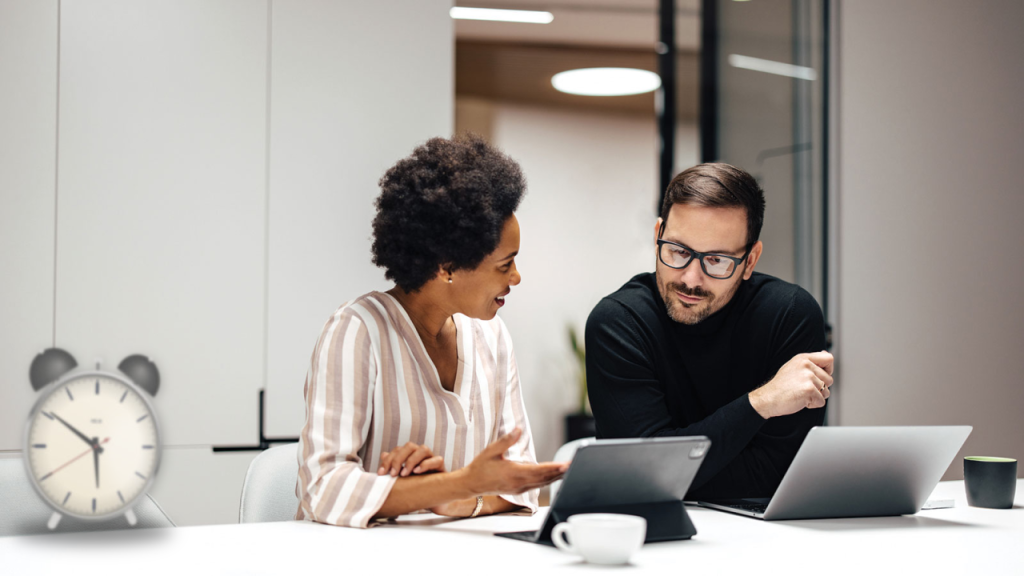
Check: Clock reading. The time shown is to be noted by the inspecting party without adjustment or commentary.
5:50:40
